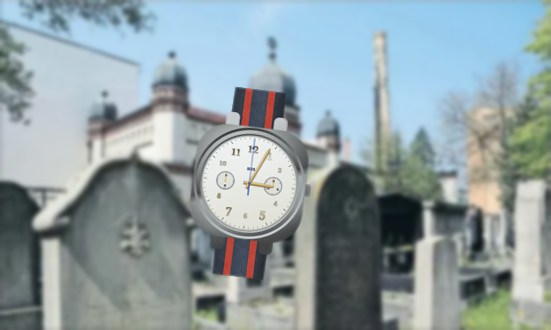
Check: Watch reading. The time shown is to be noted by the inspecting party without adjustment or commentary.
3:04
